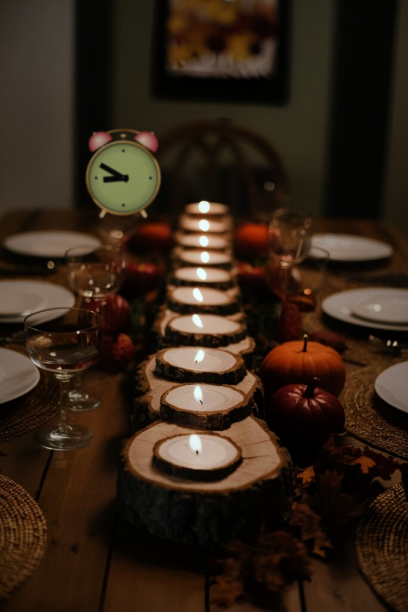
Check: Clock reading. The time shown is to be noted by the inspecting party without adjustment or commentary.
8:50
